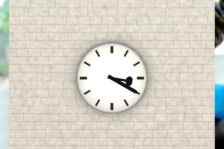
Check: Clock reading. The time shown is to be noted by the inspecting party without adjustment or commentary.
3:20
